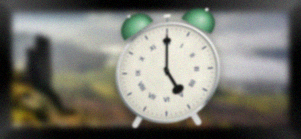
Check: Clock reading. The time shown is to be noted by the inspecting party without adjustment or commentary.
5:00
